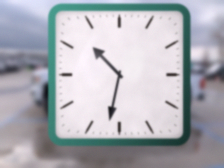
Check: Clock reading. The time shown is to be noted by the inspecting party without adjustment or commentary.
10:32
